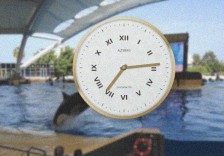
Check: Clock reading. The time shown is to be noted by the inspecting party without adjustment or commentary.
7:14
